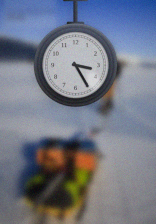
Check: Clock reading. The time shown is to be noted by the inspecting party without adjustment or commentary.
3:25
